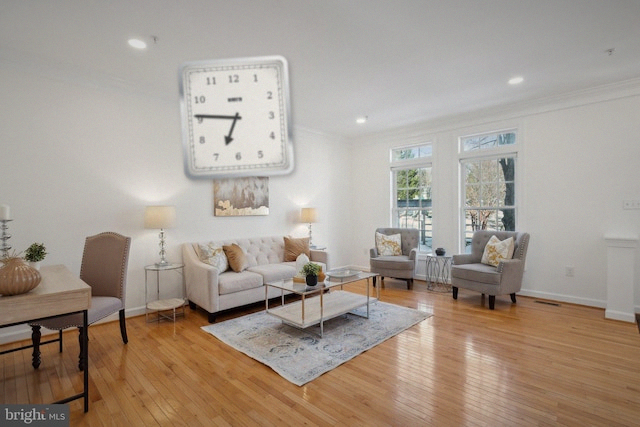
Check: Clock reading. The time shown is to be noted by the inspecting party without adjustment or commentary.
6:46
